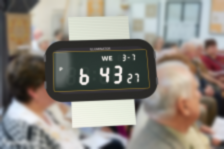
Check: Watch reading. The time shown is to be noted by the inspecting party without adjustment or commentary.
6:43:27
